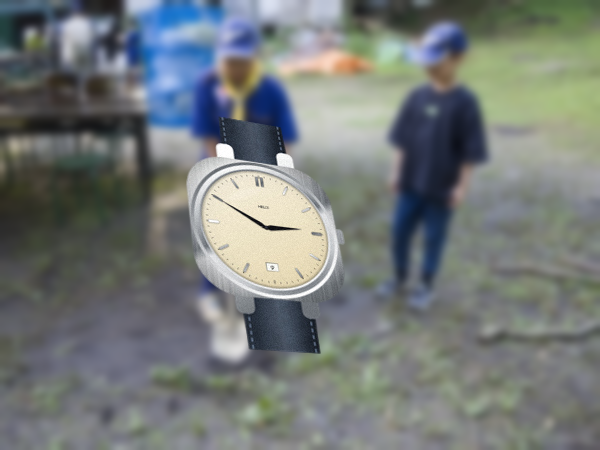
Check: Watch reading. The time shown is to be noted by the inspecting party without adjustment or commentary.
2:50
